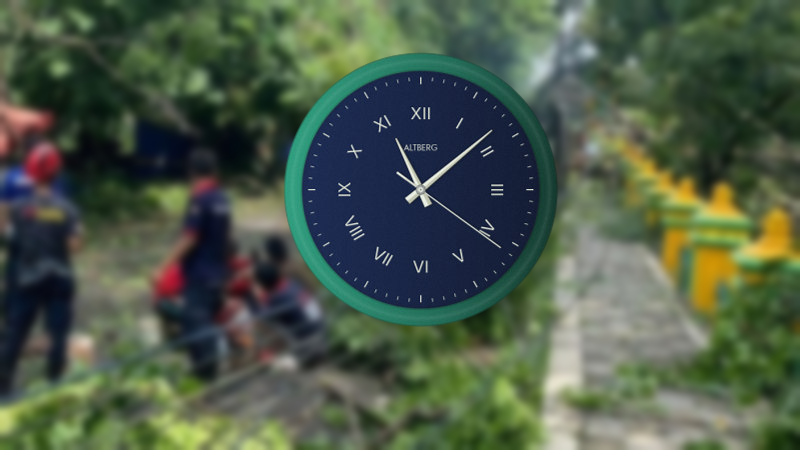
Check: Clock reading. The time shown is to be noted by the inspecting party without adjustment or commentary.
11:08:21
